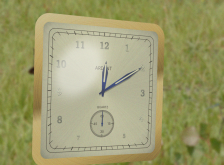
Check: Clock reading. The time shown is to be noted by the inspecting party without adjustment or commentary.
12:10
